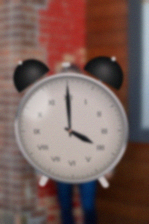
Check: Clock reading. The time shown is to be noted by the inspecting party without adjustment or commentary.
4:00
